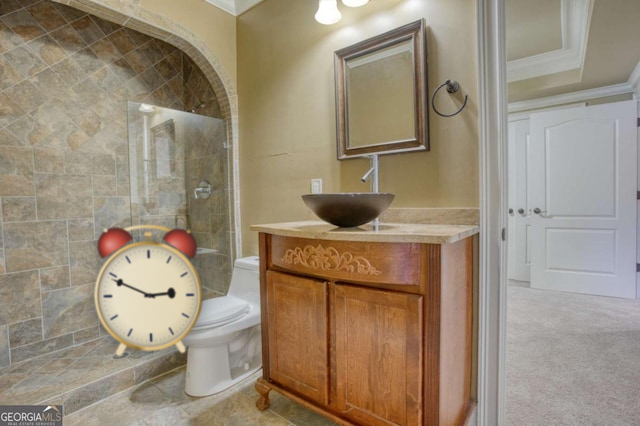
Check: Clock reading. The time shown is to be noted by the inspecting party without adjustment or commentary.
2:49
